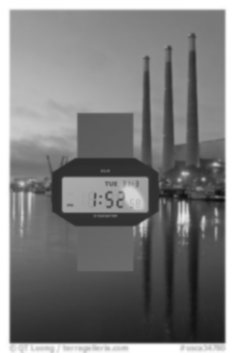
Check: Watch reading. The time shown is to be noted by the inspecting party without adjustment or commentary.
1:52
